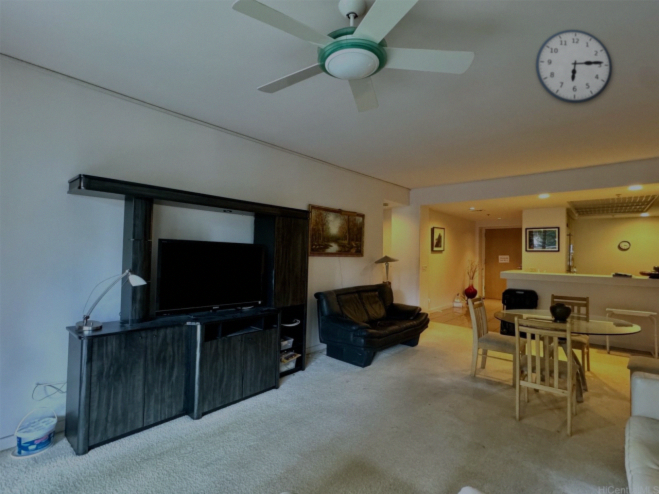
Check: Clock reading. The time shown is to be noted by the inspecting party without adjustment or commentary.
6:14
